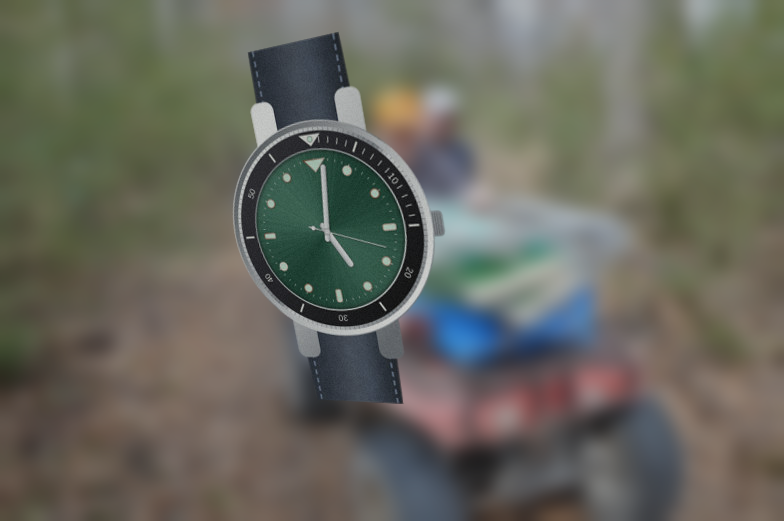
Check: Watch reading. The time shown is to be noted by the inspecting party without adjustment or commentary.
5:01:18
